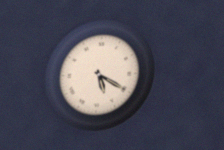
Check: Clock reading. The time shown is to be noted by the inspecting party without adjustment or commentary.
5:20
